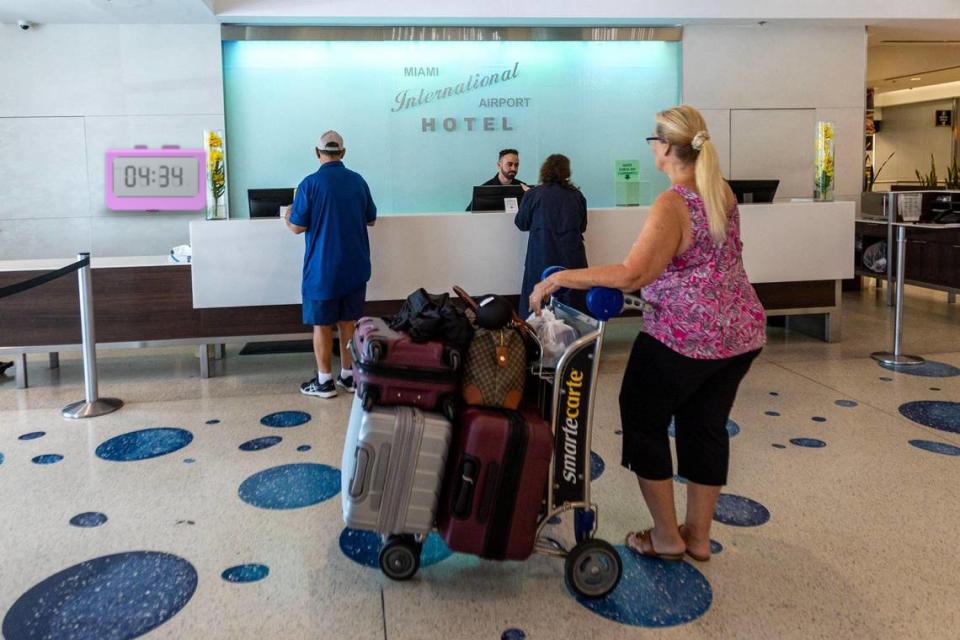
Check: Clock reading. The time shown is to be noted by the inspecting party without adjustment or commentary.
4:34
